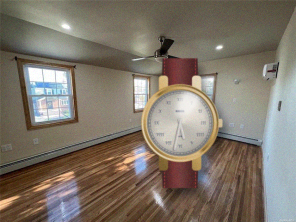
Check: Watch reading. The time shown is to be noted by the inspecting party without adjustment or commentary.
5:32
